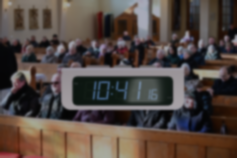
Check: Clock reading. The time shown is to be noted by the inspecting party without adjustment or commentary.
10:41
